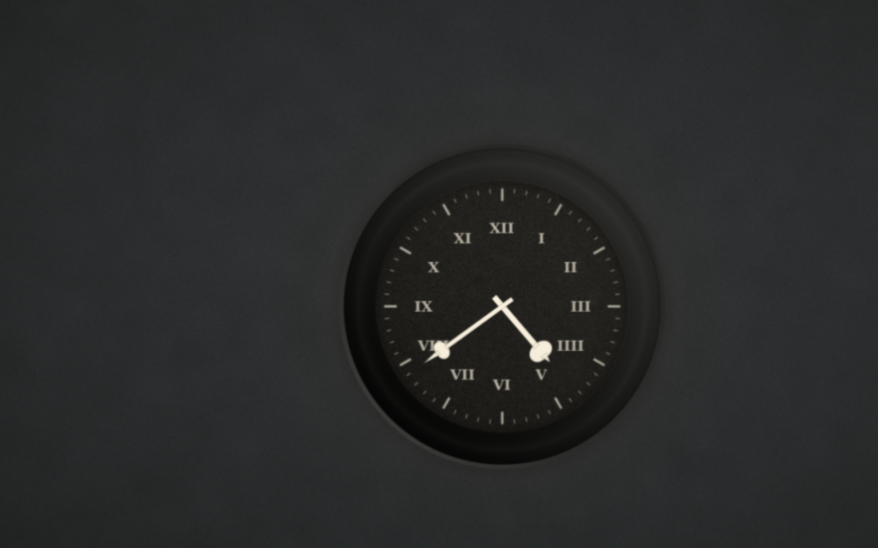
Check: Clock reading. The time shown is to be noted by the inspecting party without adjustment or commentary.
4:39
